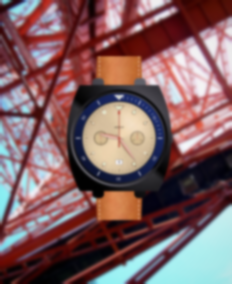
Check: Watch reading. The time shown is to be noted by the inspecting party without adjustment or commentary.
9:24
